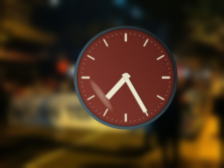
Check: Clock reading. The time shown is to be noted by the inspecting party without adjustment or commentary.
7:25
